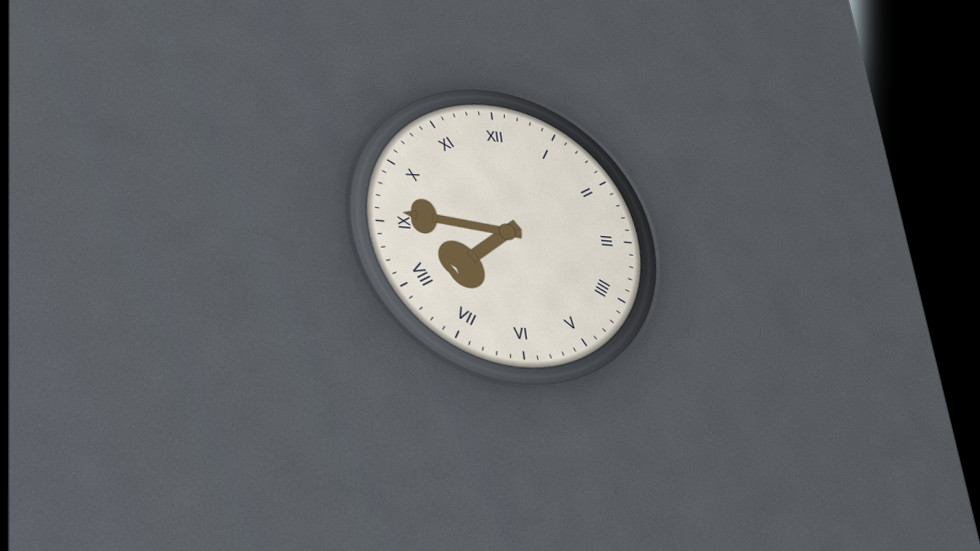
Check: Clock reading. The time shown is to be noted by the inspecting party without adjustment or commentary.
7:46
